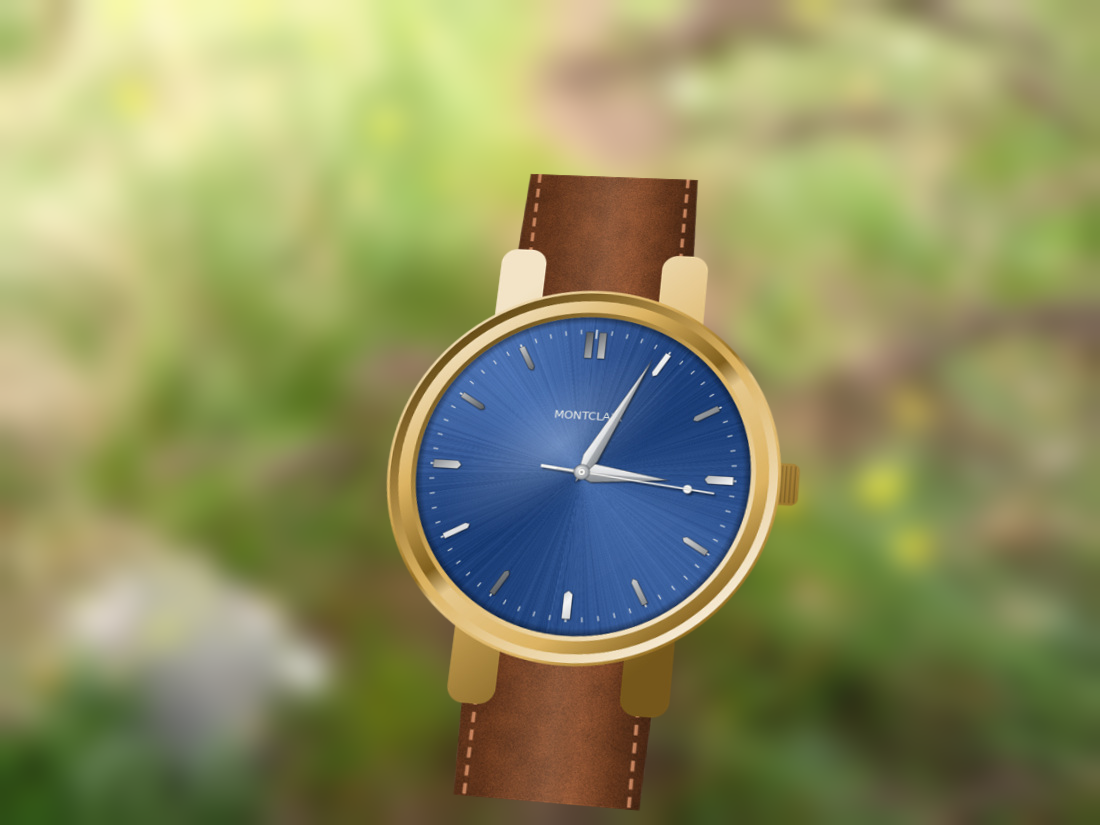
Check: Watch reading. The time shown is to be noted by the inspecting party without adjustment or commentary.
3:04:16
